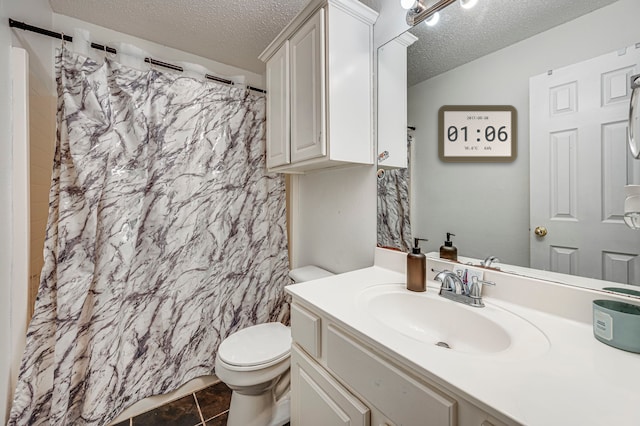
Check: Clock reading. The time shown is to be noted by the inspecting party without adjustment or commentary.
1:06
